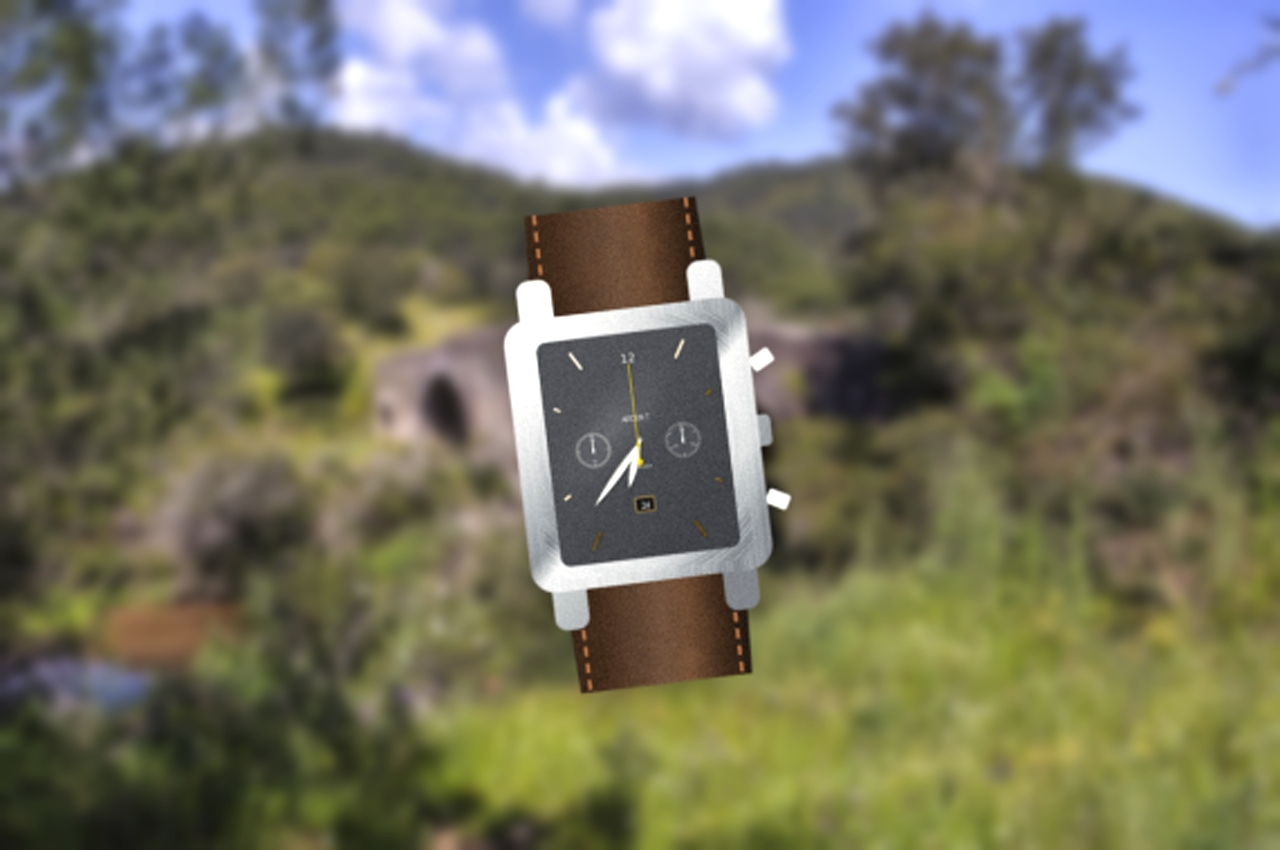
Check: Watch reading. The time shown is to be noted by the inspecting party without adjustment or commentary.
6:37
